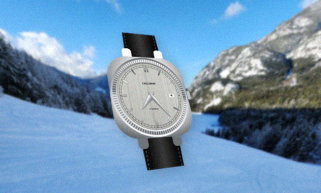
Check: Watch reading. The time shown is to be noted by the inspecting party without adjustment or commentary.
7:24
